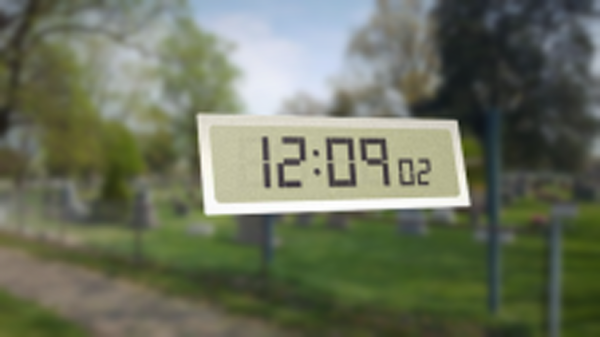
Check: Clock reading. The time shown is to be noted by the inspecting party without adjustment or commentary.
12:09:02
